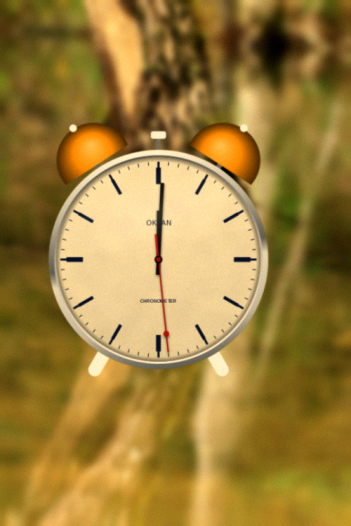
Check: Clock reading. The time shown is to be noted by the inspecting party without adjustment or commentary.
12:00:29
